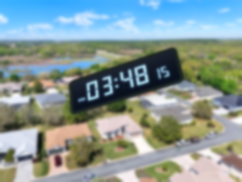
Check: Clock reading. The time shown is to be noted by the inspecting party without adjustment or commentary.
3:48
